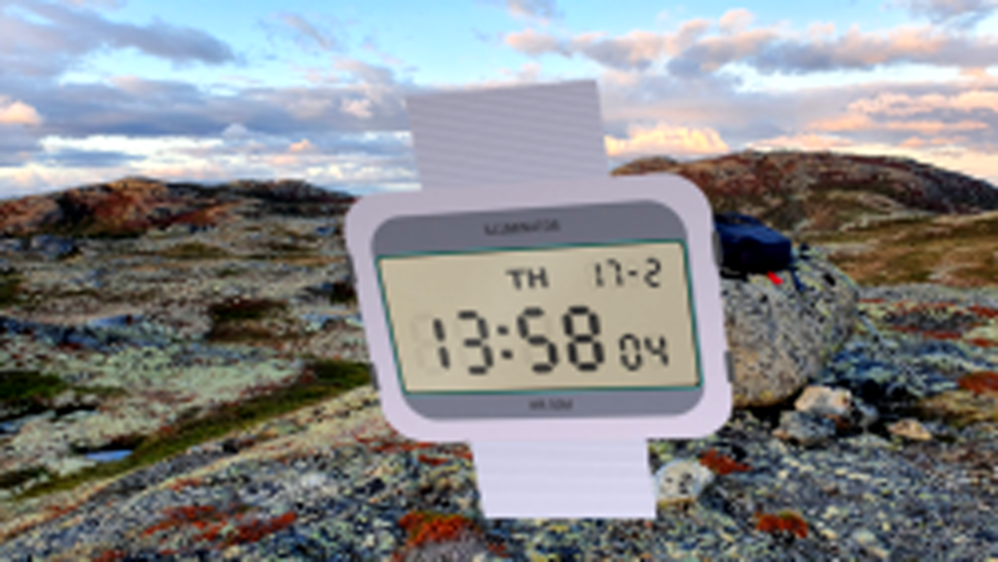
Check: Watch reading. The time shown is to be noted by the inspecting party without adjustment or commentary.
13:58:04
